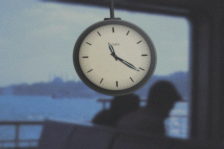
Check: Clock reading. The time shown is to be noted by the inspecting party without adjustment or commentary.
11:21
